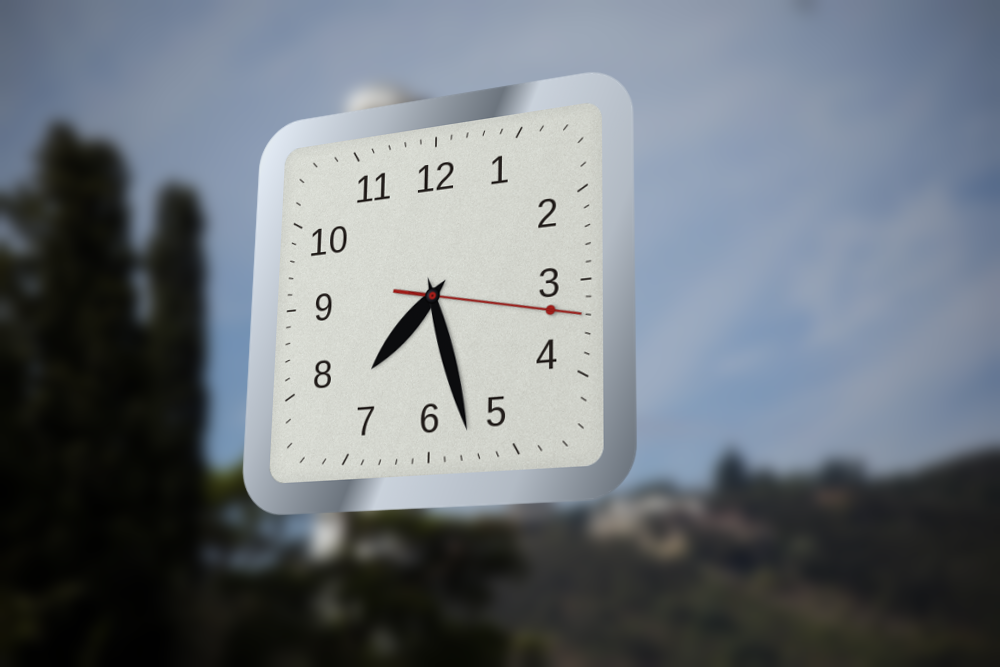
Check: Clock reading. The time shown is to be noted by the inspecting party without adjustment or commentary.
7:27:17
